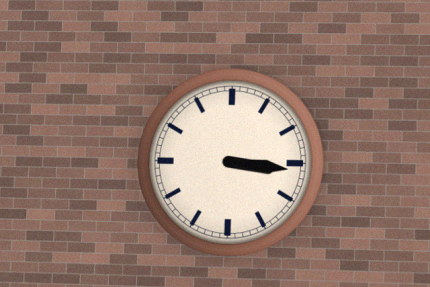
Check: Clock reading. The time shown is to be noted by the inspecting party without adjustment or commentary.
3:16
